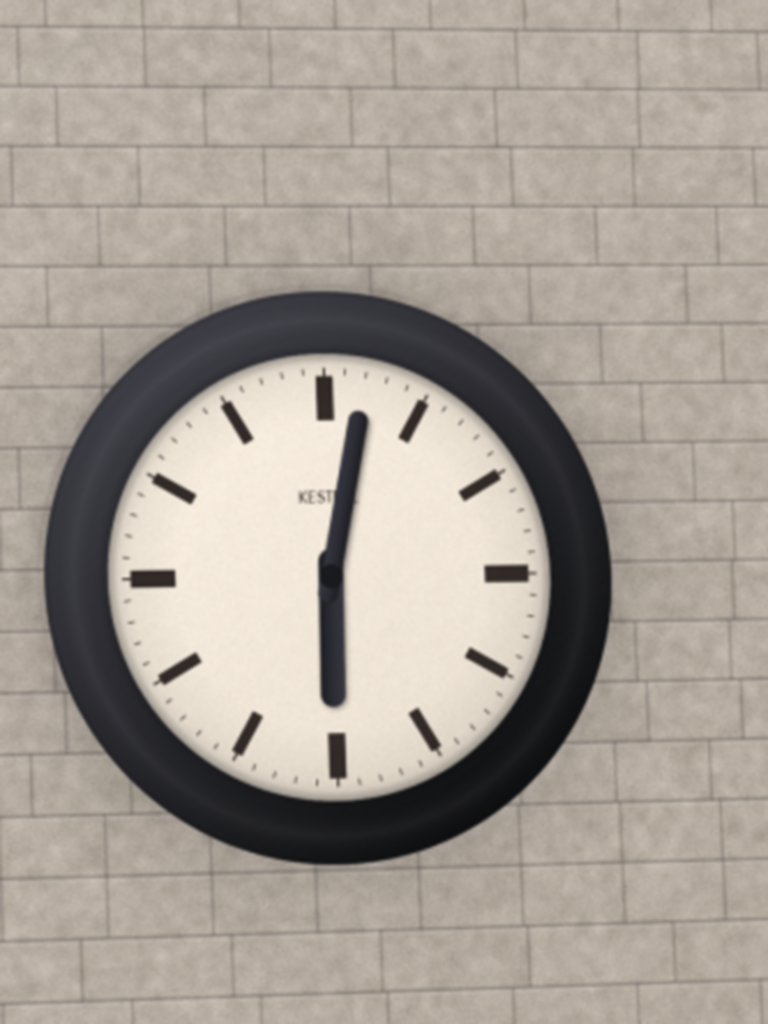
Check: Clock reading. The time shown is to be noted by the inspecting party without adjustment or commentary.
6:02
